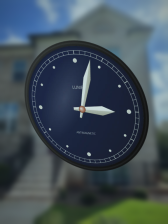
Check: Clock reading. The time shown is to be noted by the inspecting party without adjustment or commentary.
3:03
